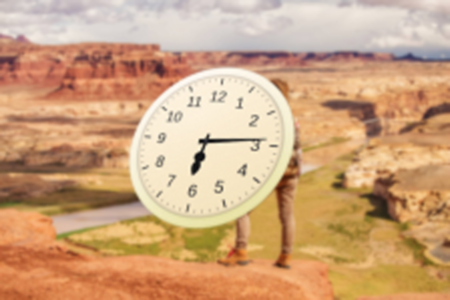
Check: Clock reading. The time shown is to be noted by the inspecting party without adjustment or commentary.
6:14
